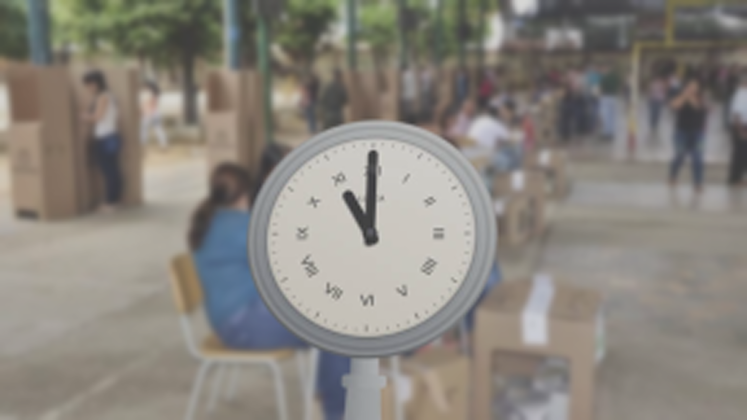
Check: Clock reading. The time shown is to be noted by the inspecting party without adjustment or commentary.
11:00
